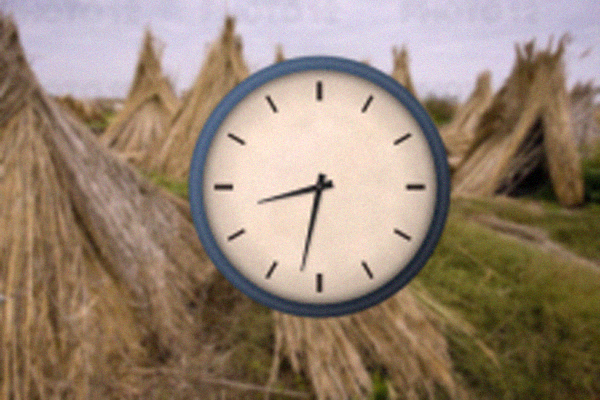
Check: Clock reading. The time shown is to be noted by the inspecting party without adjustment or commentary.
8:32
